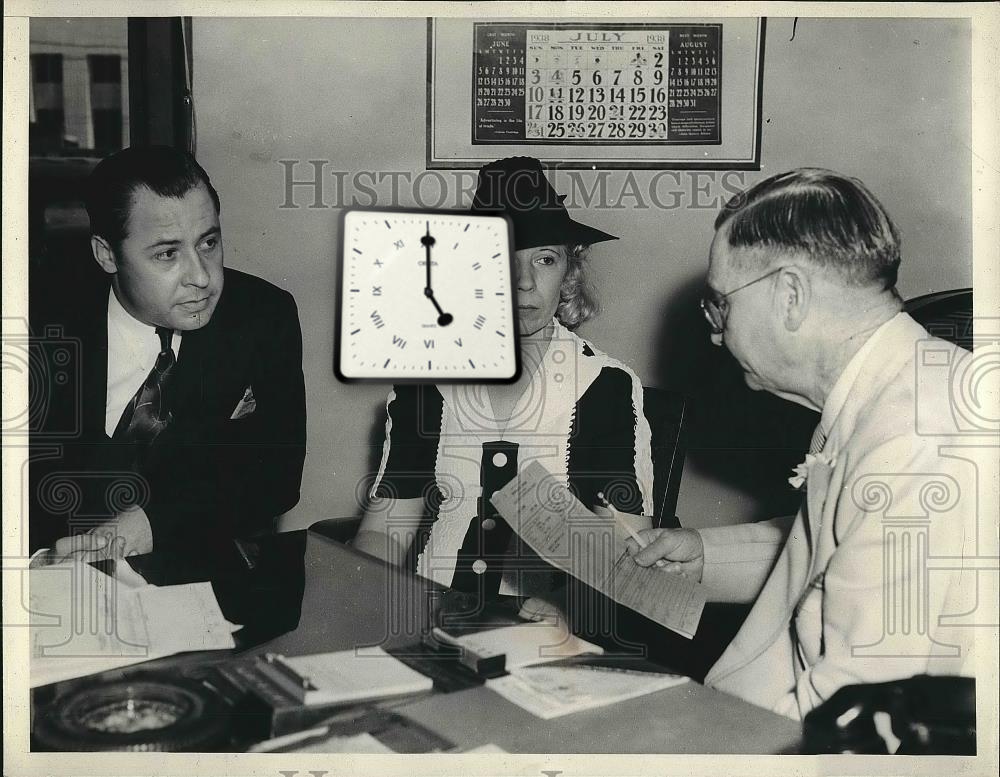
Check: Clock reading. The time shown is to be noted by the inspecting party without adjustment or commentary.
5:00
